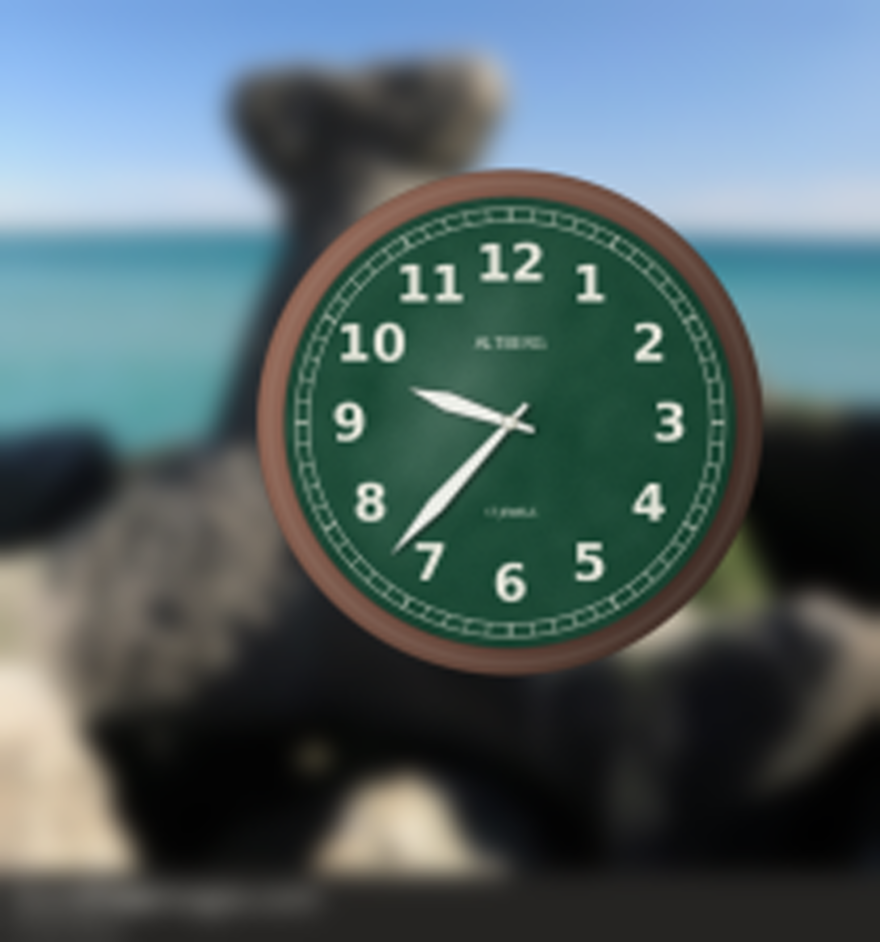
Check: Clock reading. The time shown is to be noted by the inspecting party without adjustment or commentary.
9:37
